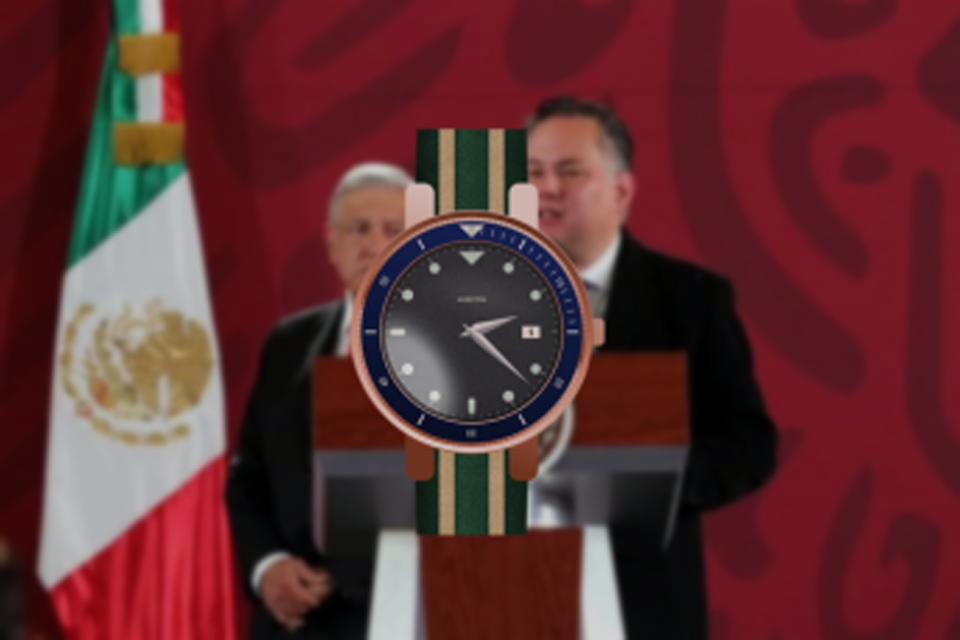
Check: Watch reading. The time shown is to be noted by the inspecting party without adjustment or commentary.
2:22
